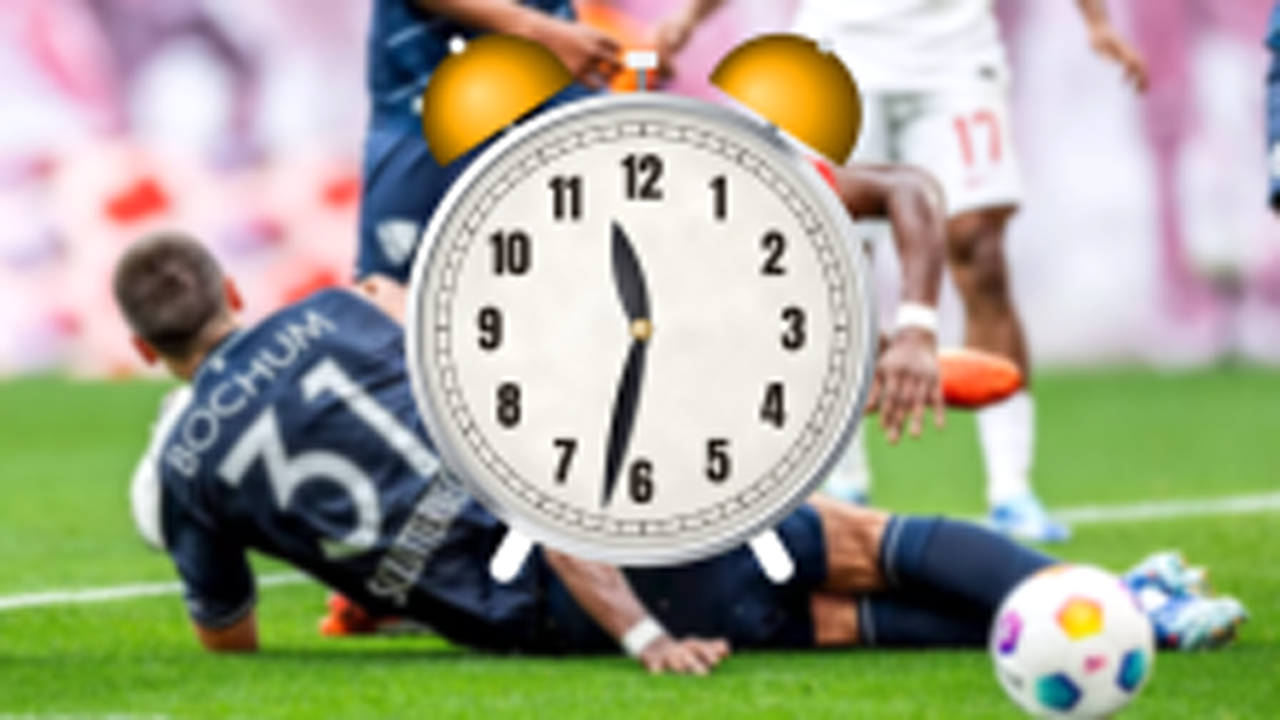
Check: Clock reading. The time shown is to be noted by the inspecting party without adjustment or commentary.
11:32
